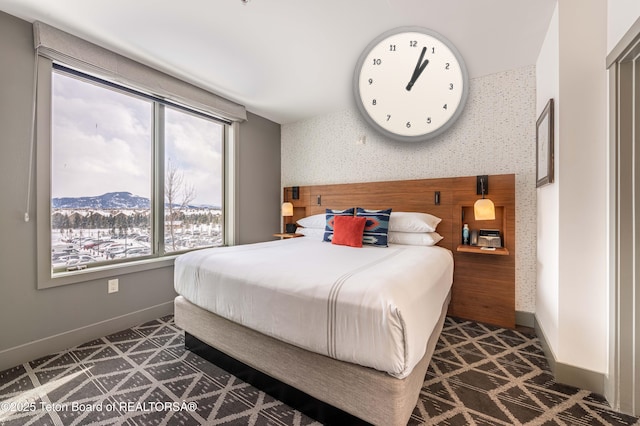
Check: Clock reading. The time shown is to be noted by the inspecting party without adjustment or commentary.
1:03
